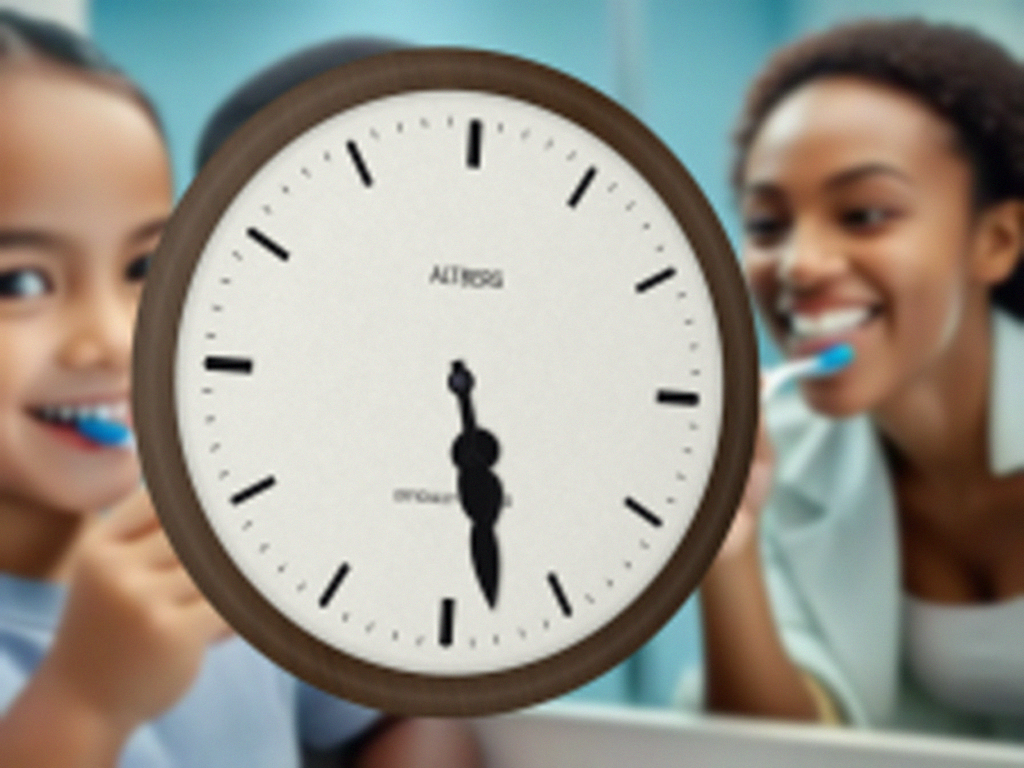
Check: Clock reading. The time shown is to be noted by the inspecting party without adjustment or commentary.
5:28
